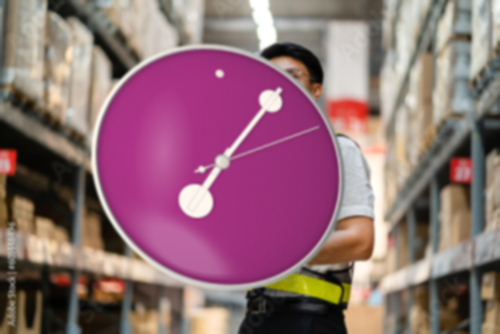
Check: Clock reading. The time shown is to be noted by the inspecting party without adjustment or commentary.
7:06:11
